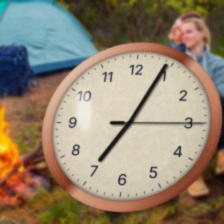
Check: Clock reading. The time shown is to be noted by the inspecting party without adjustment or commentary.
7:04:15
